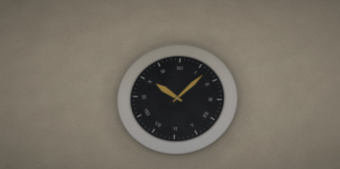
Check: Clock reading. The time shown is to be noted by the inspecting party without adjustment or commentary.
10:07
